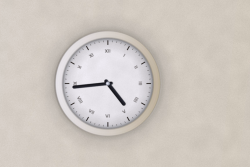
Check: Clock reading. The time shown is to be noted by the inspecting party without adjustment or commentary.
4:44
